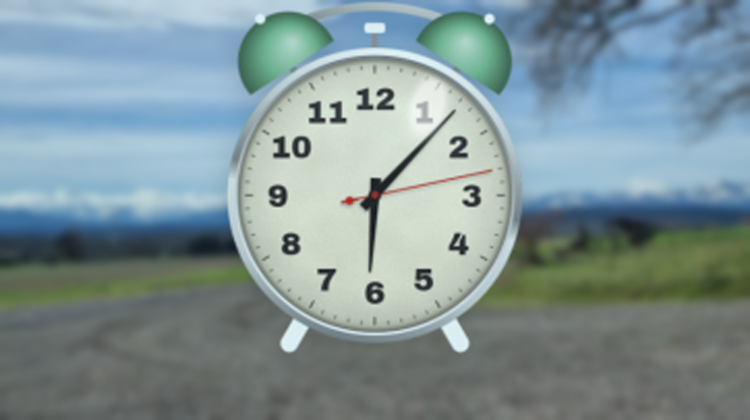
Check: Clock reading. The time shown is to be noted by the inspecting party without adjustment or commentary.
6:07:13
